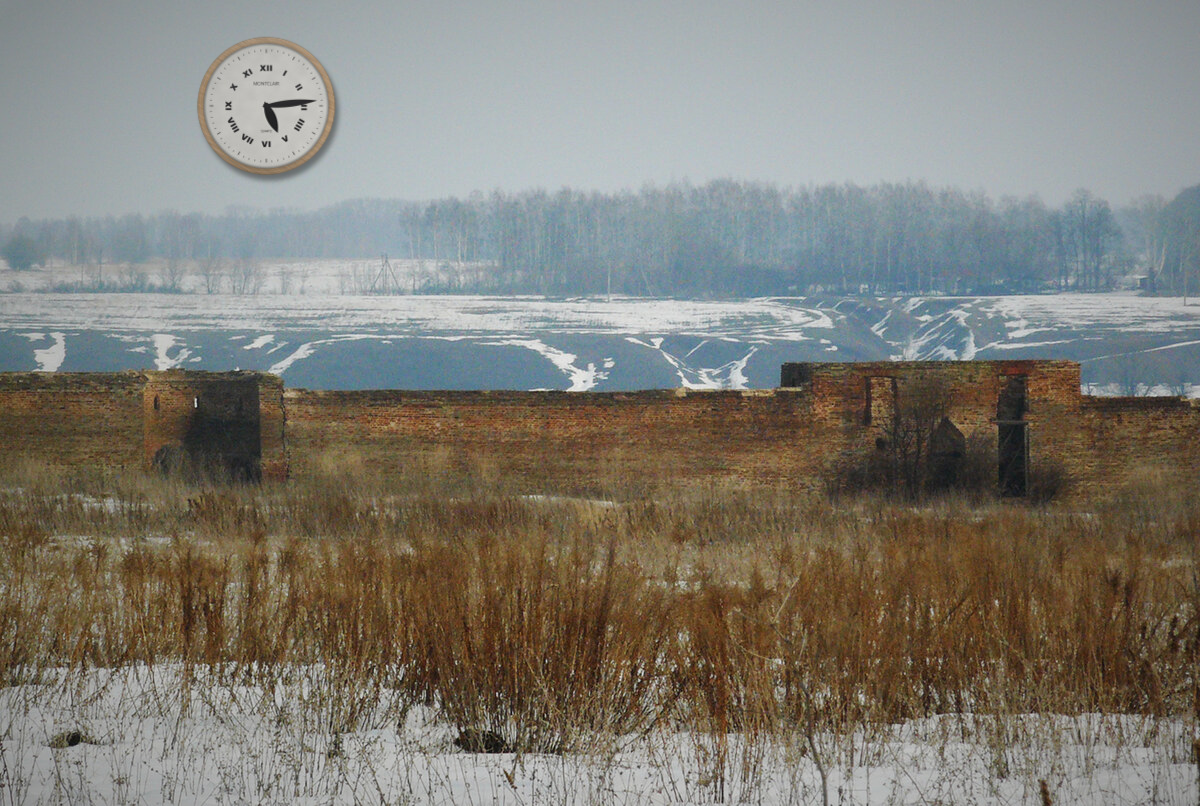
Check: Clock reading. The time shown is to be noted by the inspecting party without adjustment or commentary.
5:14
